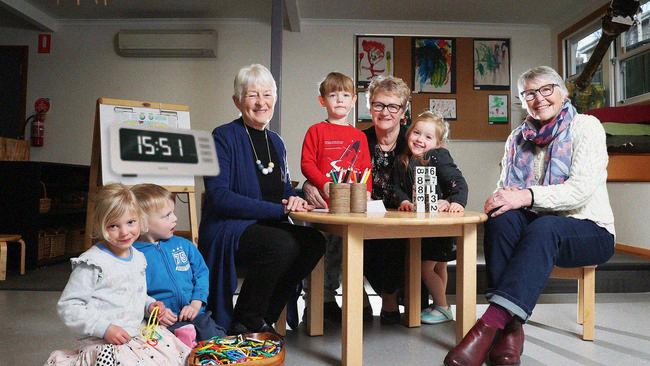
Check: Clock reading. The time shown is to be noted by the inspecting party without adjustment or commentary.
15:51
